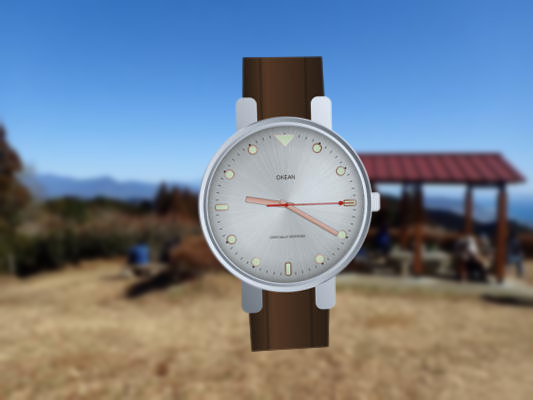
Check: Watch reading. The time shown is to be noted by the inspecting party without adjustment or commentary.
9:20:15
